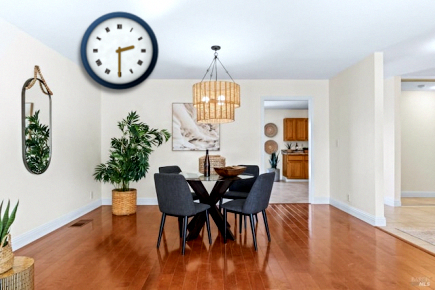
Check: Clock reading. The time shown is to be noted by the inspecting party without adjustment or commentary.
2:30
